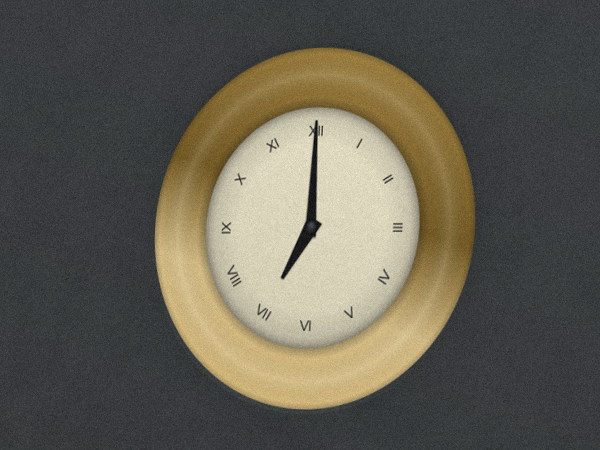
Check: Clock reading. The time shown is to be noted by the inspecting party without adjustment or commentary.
7:00
